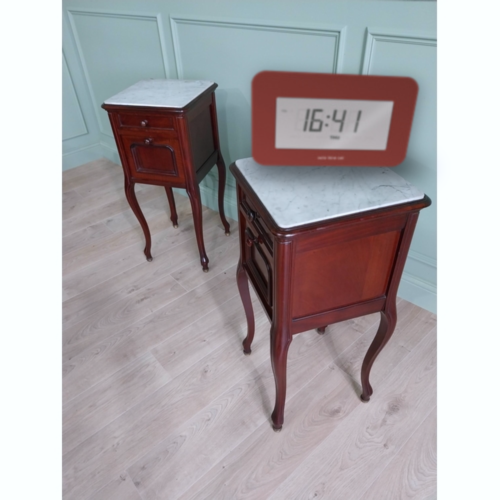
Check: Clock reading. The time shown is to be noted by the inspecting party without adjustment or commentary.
16:41
